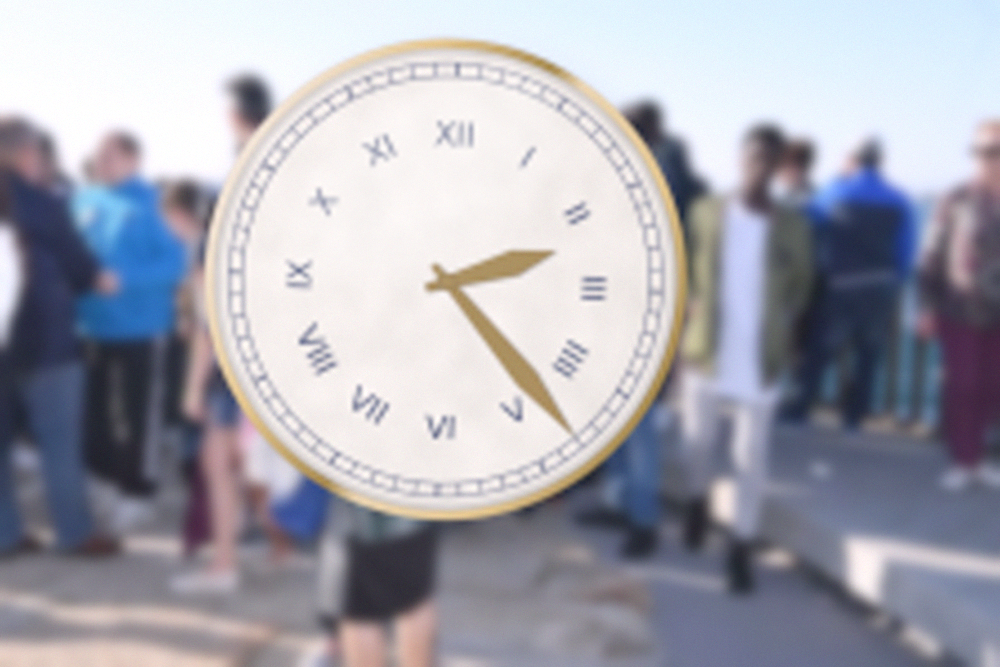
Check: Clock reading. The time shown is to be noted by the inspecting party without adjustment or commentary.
2:23
